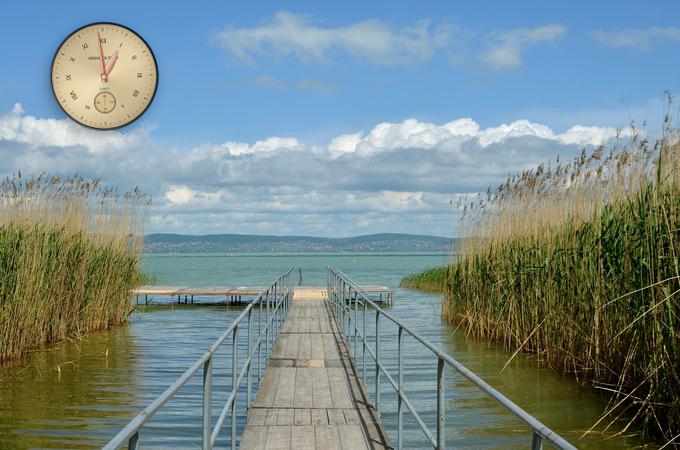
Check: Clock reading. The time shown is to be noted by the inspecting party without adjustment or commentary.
12:59
